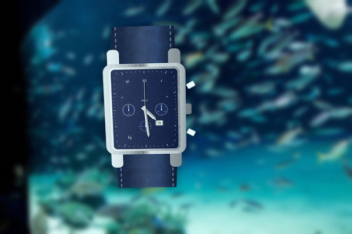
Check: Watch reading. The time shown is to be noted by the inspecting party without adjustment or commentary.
4:29
